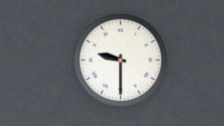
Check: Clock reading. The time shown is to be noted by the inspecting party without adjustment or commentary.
9:30
